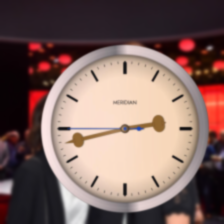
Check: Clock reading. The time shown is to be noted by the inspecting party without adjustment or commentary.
2:42:45
